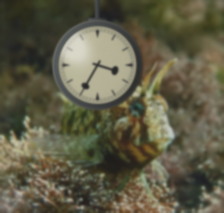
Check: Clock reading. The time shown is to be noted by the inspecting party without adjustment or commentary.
3:35
